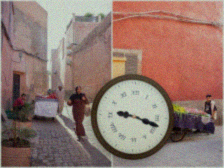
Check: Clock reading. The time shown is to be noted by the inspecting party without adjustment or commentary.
9:18
